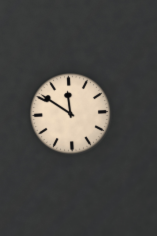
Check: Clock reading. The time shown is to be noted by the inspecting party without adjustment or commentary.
11:51
